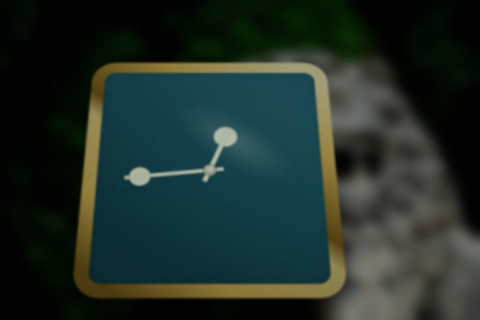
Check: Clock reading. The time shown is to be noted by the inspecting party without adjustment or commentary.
12:44
